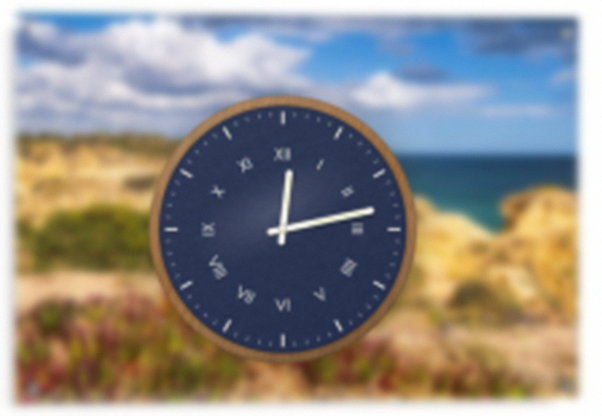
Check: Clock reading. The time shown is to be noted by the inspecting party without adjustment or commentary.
12:13
